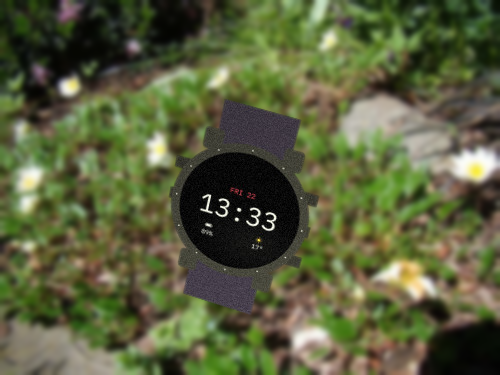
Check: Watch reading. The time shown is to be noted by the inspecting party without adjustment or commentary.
13:33
